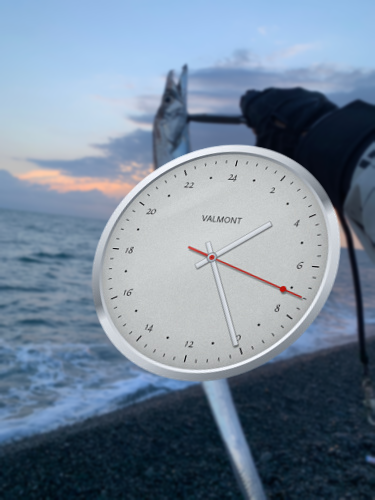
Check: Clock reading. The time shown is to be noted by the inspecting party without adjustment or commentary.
3:25:18
